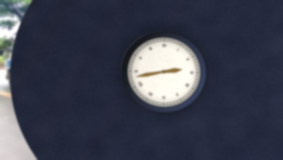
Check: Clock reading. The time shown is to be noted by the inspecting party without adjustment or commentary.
2:43
